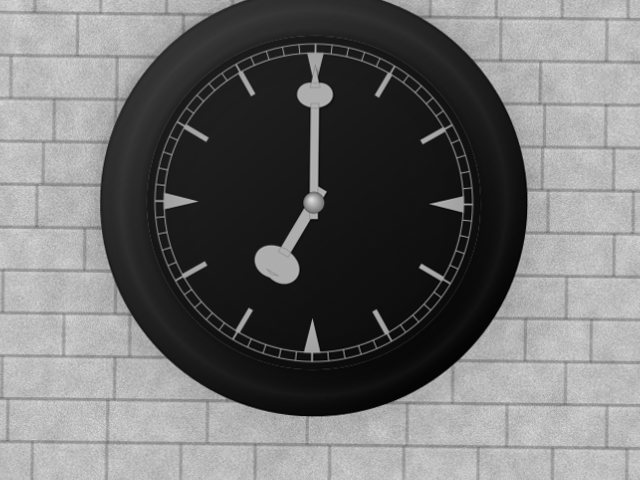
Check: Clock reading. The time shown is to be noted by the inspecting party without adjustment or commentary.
7:00
